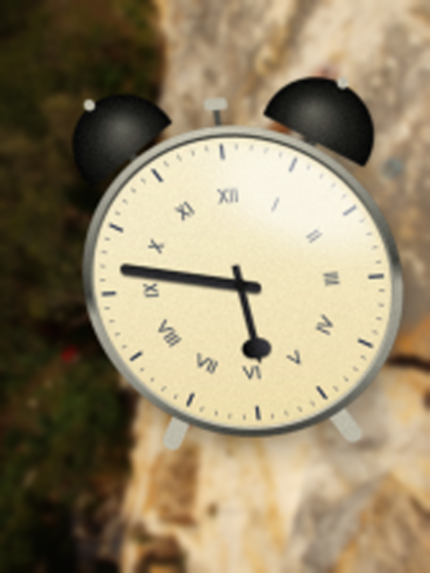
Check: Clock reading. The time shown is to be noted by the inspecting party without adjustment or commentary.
5:47
